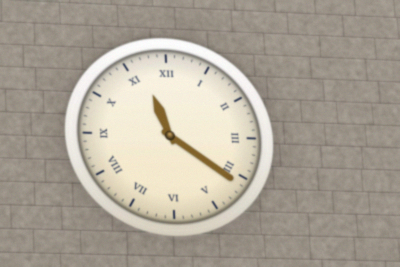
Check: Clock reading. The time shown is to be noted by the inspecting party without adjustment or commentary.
11:21
